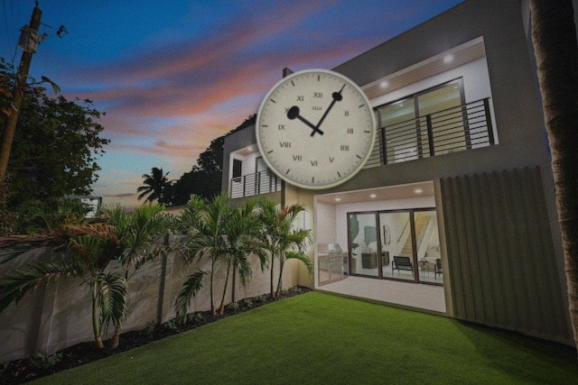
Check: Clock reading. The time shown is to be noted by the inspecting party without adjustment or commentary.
10:05
